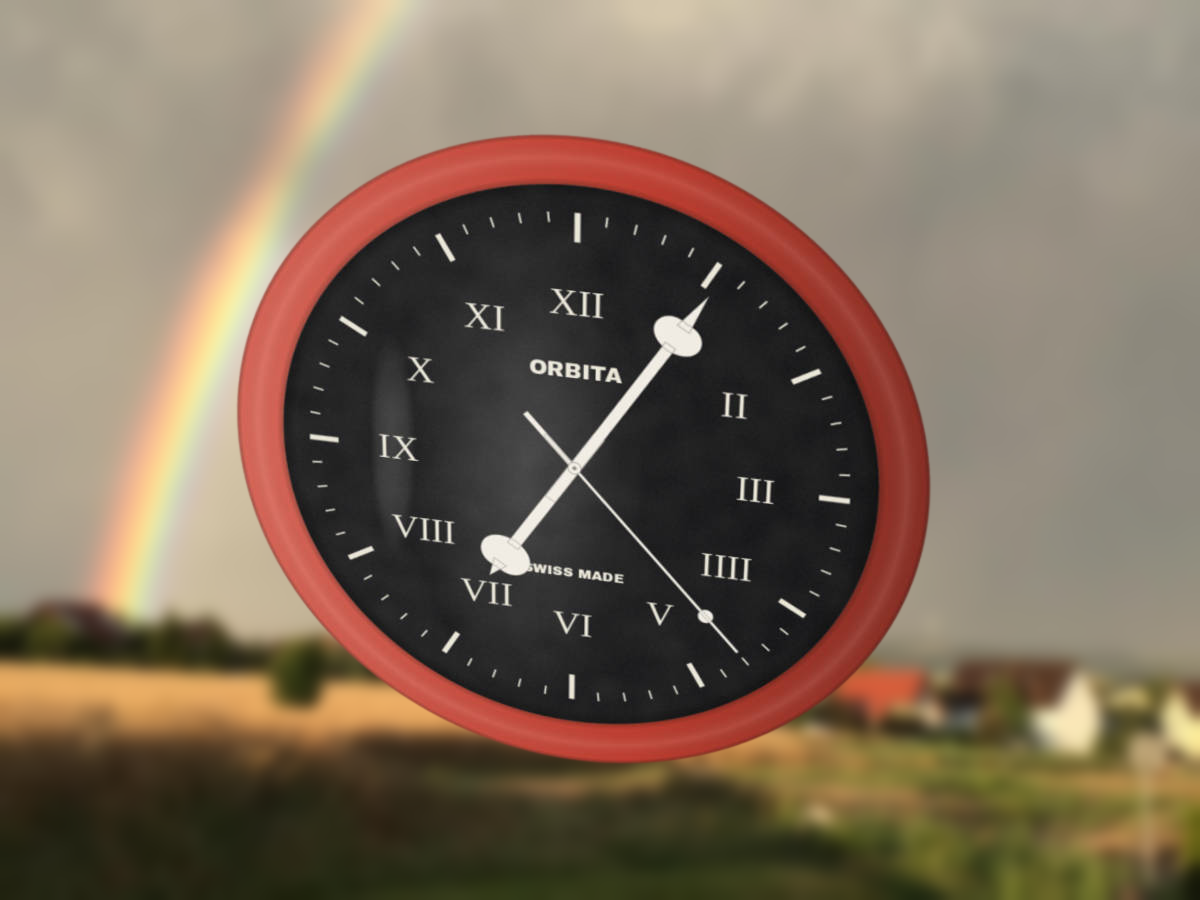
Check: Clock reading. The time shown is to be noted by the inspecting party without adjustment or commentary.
7:05:23
